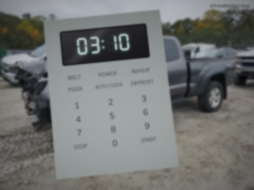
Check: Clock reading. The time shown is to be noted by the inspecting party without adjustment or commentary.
3:10
